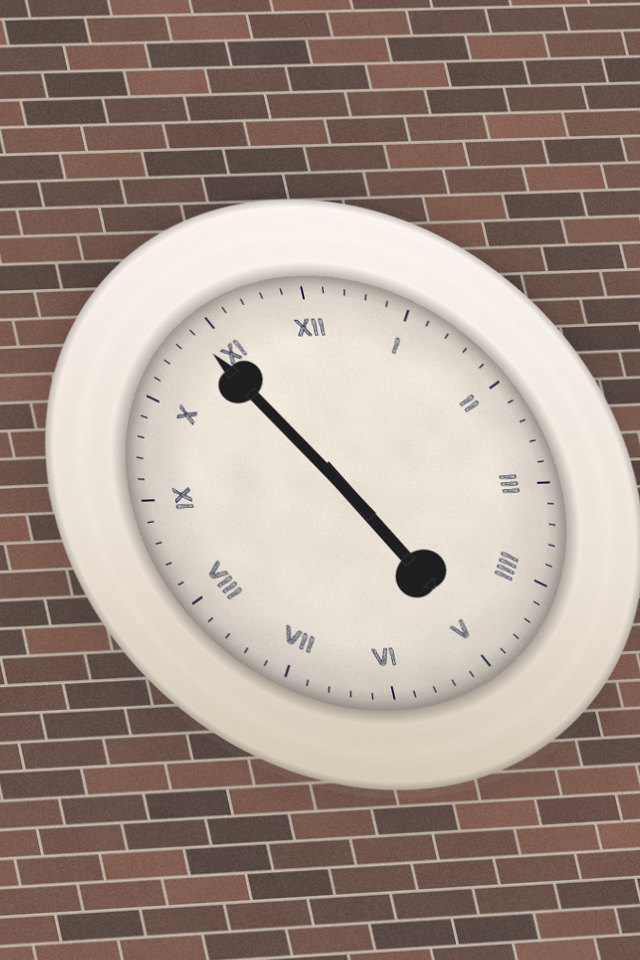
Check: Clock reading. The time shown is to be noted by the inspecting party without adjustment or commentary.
4:54
